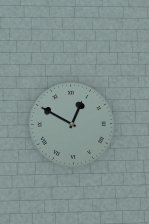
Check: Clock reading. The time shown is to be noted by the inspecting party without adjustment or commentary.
12:50
